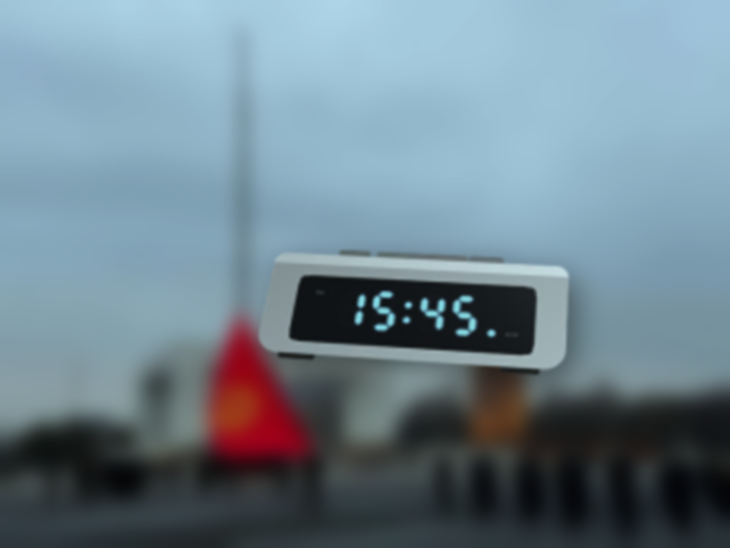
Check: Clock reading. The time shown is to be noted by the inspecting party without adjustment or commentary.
15:45
